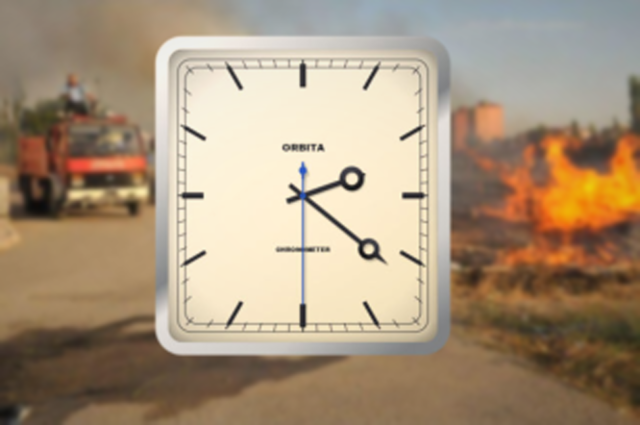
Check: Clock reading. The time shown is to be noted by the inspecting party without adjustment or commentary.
2:21:30
